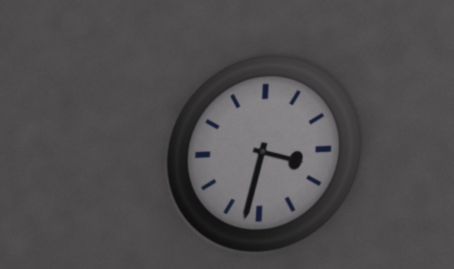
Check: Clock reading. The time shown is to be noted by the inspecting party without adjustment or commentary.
3:32
